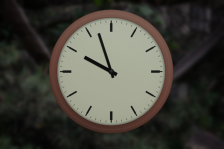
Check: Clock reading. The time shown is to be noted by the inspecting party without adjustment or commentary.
9:57
